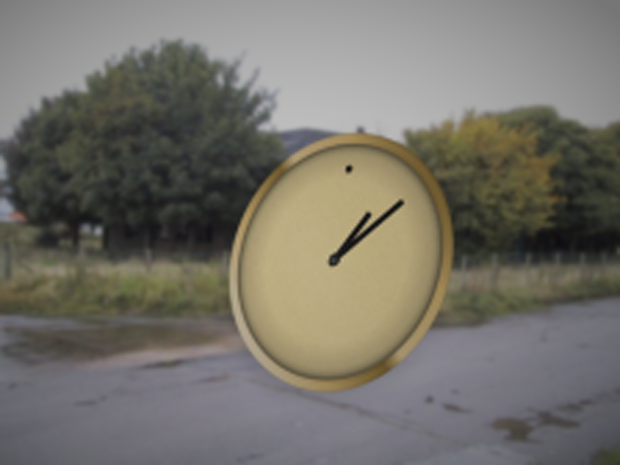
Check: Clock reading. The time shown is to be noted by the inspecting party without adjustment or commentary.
1:08
